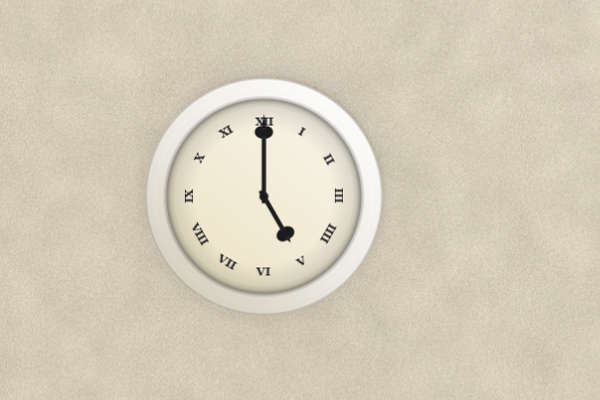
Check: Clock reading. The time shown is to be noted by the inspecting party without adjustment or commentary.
5:00
